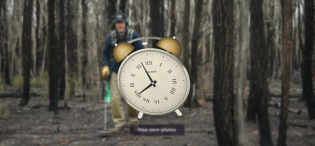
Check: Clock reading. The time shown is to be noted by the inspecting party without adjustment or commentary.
7:57
